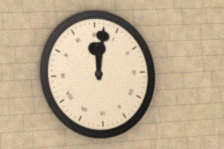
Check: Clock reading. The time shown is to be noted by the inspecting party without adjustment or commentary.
12:02
